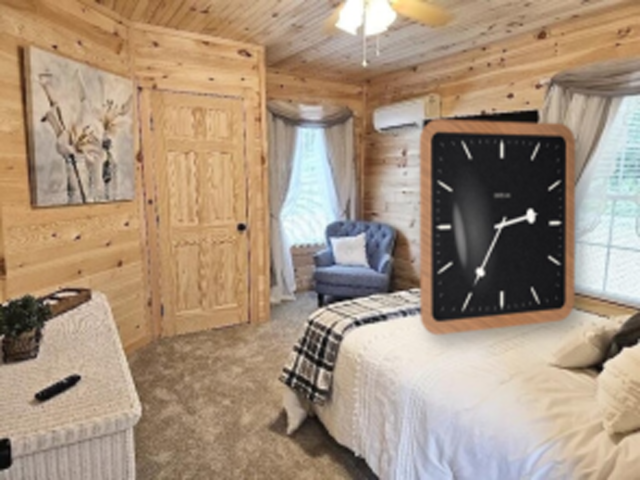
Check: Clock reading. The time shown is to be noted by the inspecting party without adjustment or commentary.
2:35
